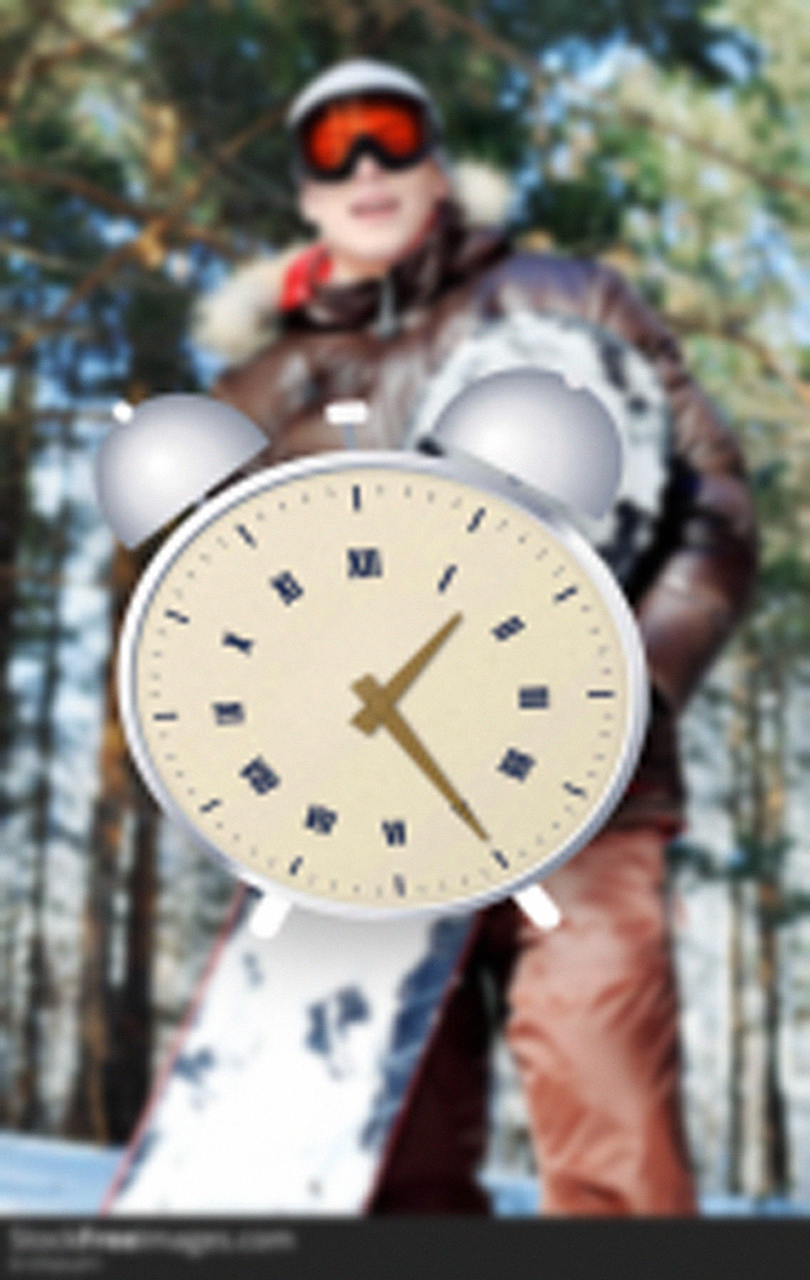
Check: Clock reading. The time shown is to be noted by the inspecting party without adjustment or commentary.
1:25
